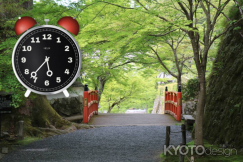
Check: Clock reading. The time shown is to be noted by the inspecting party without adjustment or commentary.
5:37
